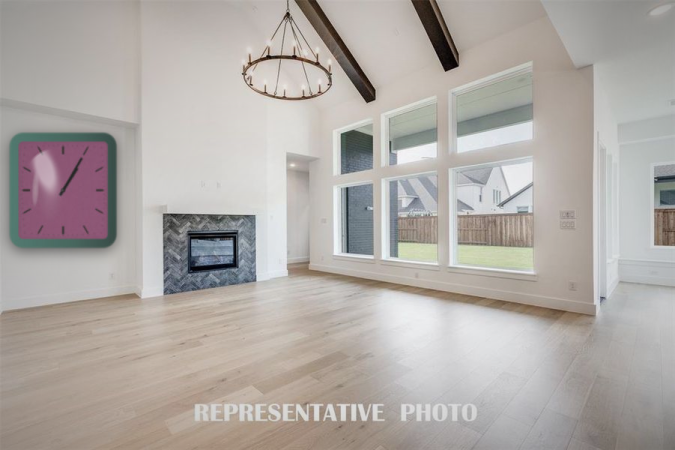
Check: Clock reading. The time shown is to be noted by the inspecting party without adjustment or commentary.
1:05
